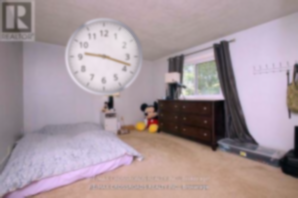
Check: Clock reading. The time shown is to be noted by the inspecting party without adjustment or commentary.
9:18
